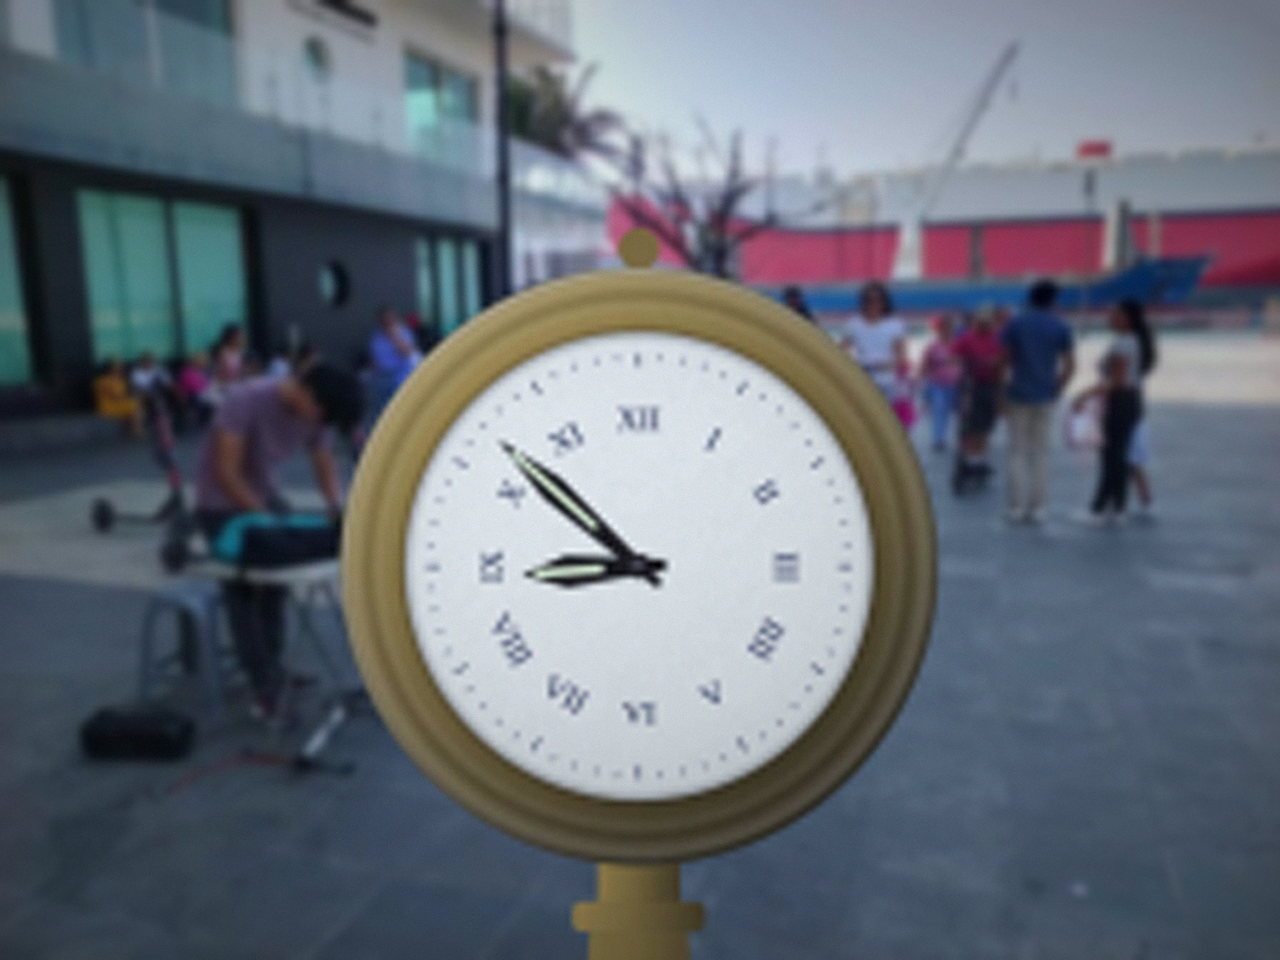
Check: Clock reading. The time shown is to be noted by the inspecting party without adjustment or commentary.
8:52
